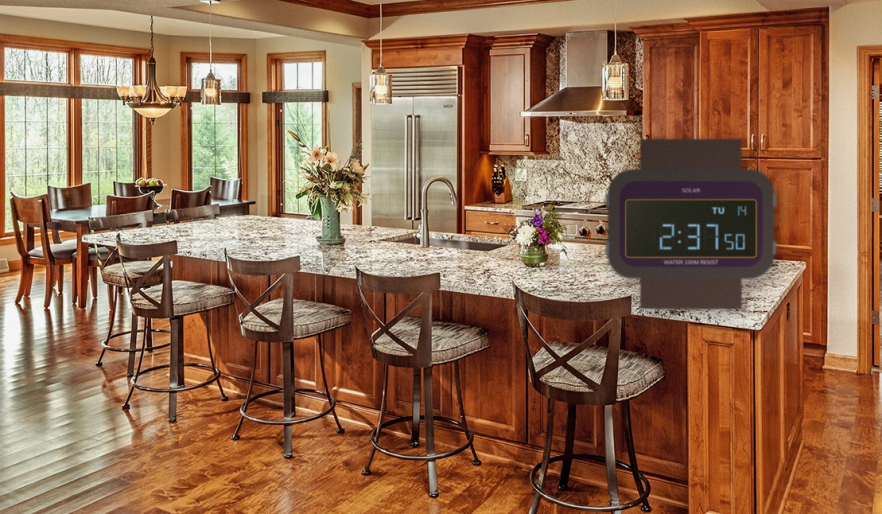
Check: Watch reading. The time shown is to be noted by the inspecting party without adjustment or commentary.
2:37:50
